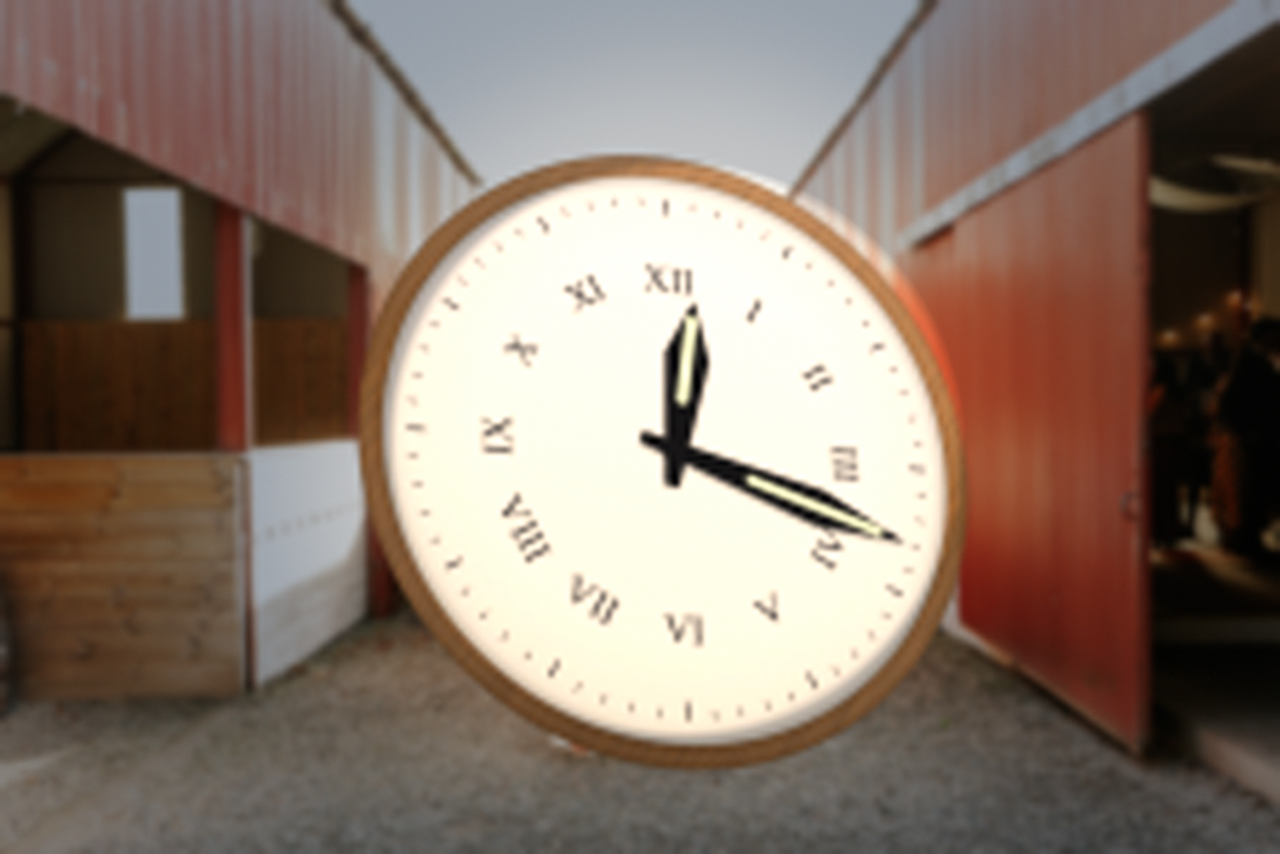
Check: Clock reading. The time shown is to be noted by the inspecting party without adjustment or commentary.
12:18
